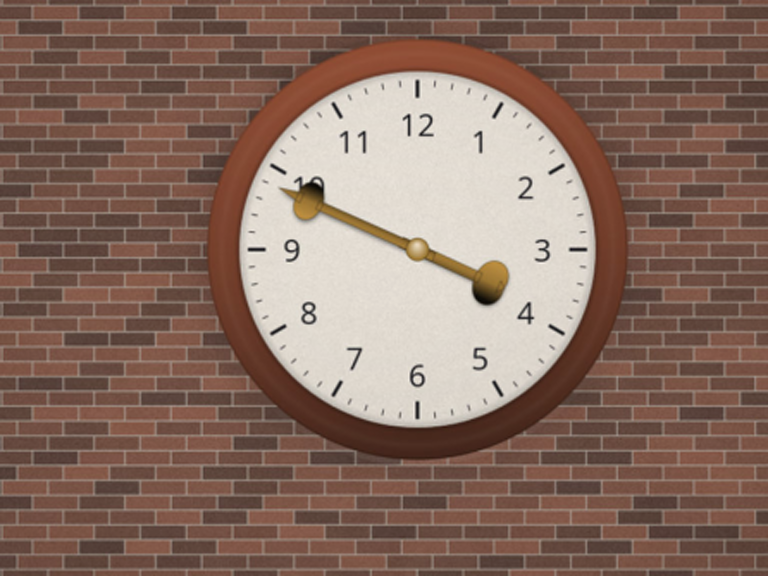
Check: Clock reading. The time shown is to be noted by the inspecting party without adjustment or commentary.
3:49
